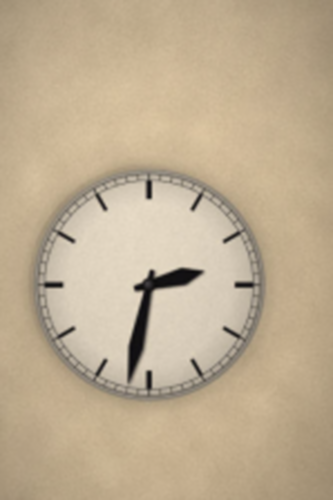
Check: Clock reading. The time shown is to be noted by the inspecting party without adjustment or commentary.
2:32
